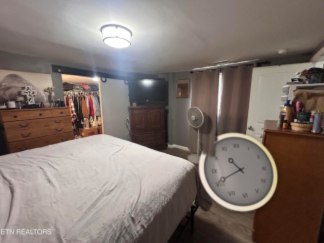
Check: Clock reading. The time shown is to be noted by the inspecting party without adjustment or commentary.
10:41
